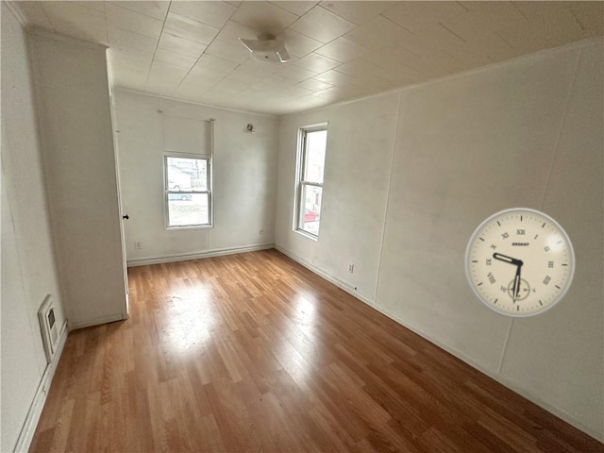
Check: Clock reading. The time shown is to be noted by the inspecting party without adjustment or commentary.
9:31
